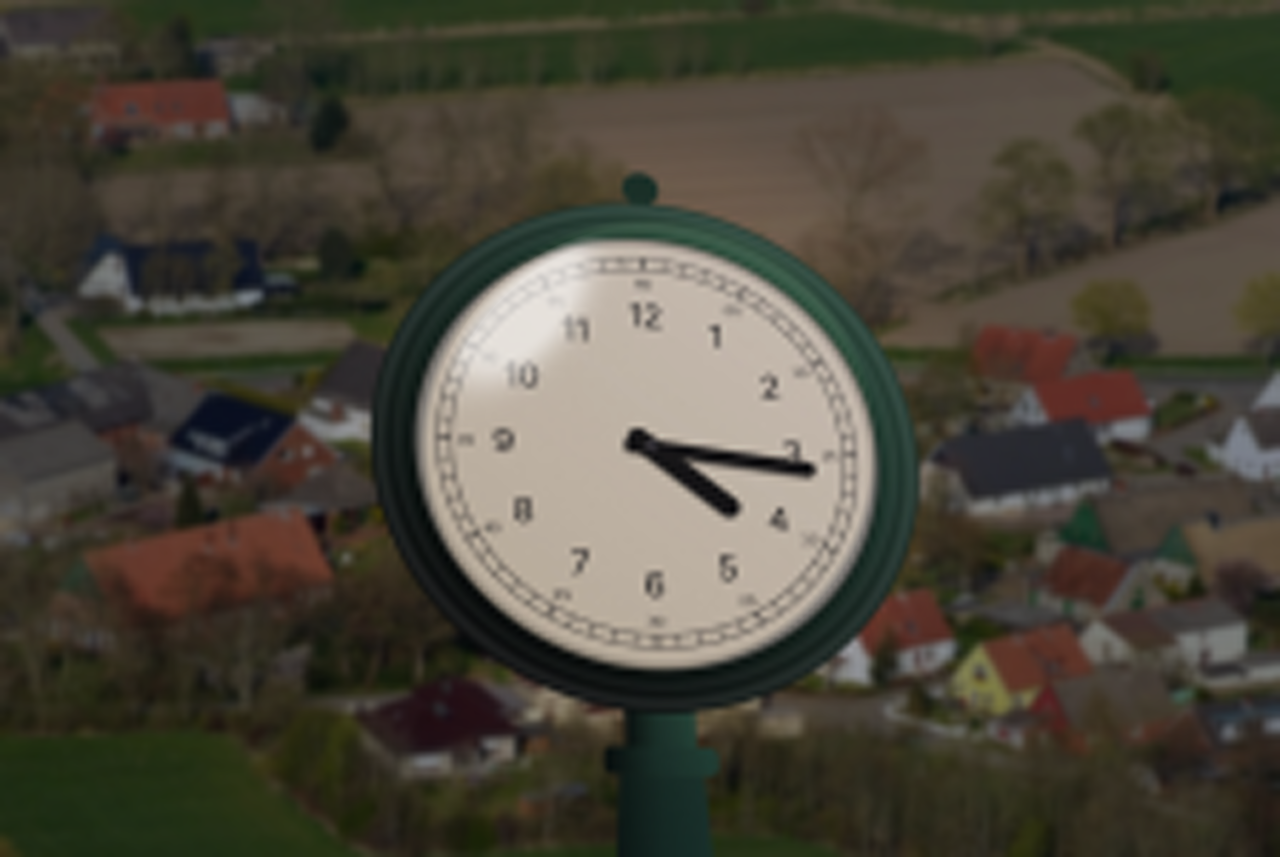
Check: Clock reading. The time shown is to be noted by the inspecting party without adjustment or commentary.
4:16
